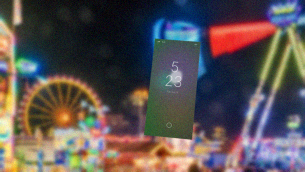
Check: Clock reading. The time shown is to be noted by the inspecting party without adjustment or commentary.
5:23
